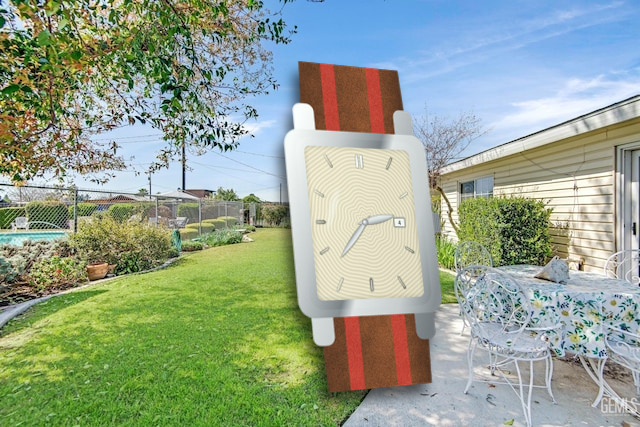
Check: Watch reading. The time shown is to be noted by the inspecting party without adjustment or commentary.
2:37
